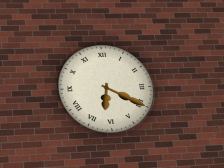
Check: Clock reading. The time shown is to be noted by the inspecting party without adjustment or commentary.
6:20
